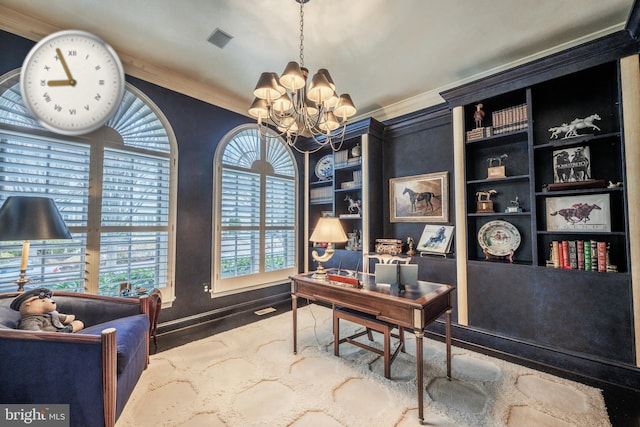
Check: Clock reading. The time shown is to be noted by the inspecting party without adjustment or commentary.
8:56
